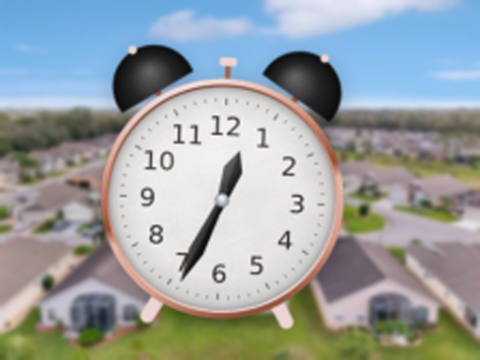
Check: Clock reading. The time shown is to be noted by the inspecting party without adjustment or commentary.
12:34
